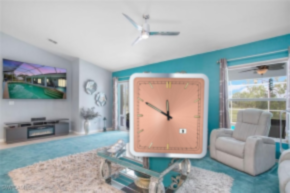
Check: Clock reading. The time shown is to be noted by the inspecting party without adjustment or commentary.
11:50
